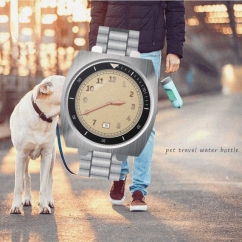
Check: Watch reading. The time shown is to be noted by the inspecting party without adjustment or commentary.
2:40
